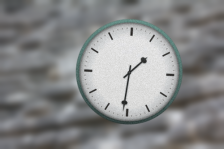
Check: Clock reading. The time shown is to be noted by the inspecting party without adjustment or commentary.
1:31
